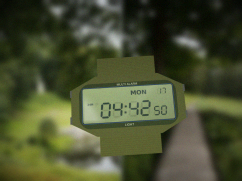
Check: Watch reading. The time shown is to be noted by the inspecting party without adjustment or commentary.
4:42:50
